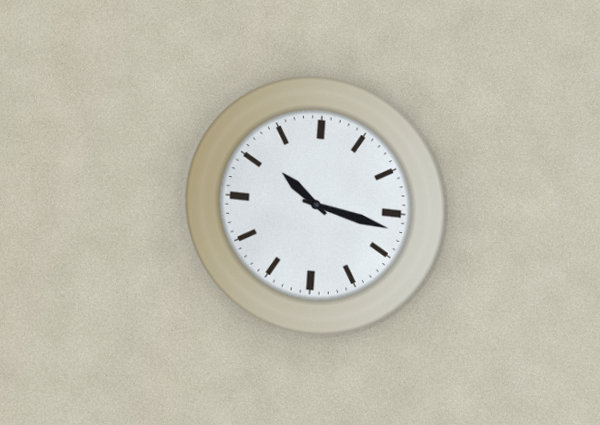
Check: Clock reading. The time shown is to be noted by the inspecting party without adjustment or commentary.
10:17
